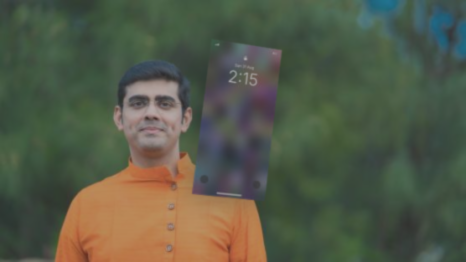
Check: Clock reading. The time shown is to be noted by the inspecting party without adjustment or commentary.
2:15
